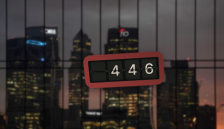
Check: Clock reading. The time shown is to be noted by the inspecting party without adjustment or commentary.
4:46
